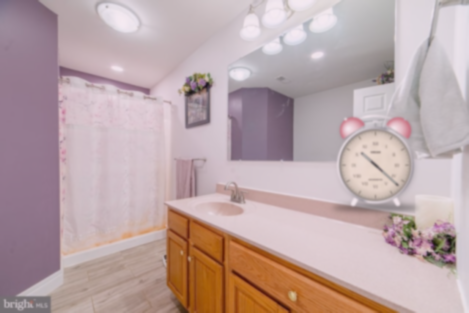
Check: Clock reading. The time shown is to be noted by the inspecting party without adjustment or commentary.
10:22
